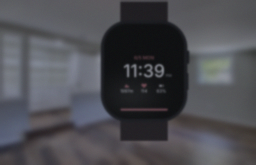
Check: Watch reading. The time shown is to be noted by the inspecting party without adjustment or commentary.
11:39
